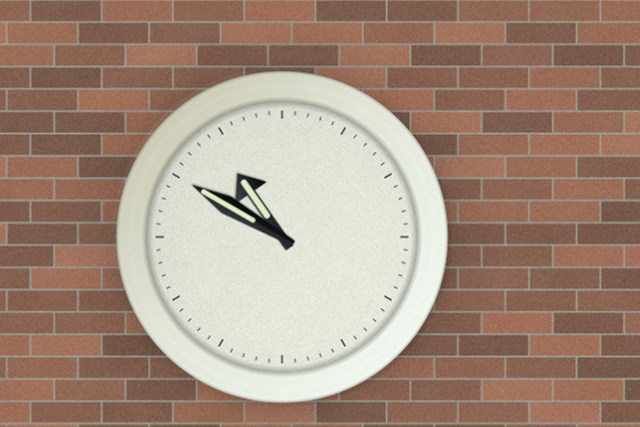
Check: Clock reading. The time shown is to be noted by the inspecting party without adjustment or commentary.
10:50
